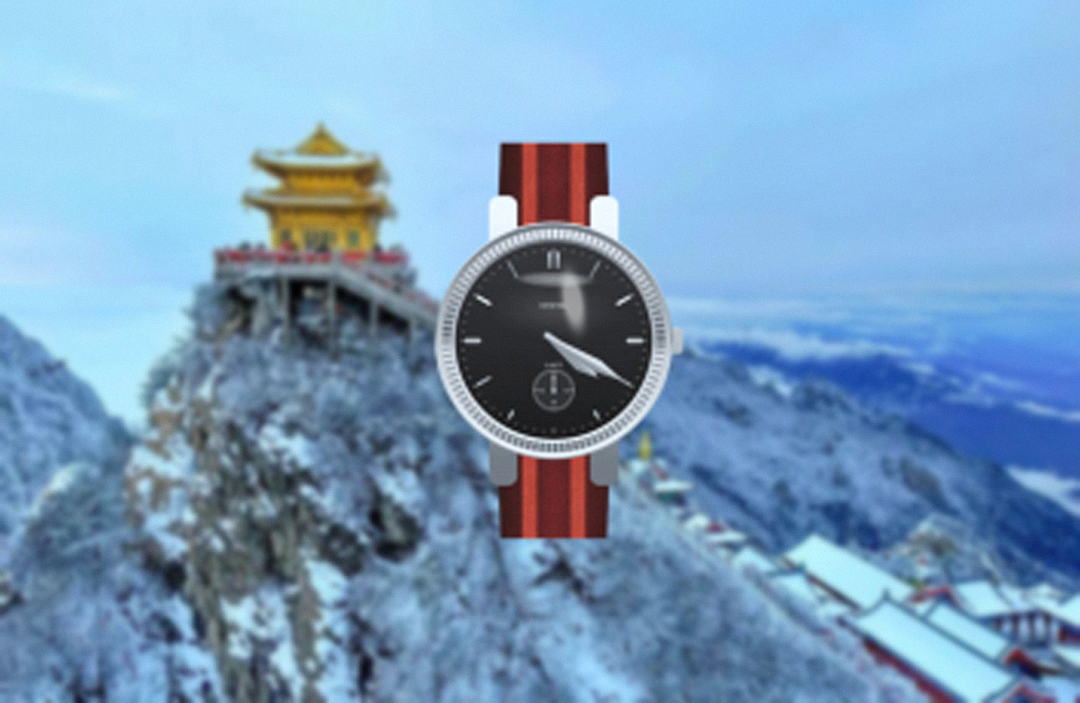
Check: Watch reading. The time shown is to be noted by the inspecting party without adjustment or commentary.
4:20
